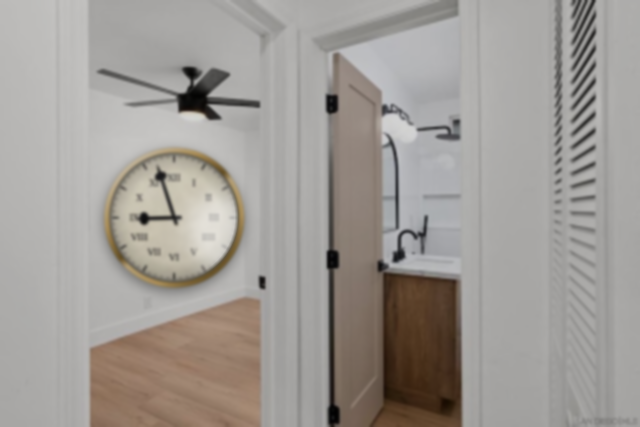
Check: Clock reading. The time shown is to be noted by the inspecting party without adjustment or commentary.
8:57
